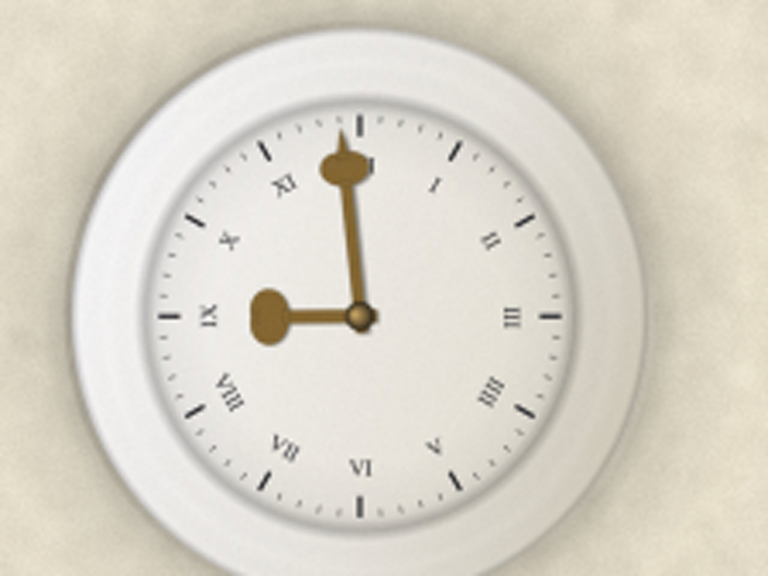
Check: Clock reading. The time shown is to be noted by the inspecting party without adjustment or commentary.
8:59
